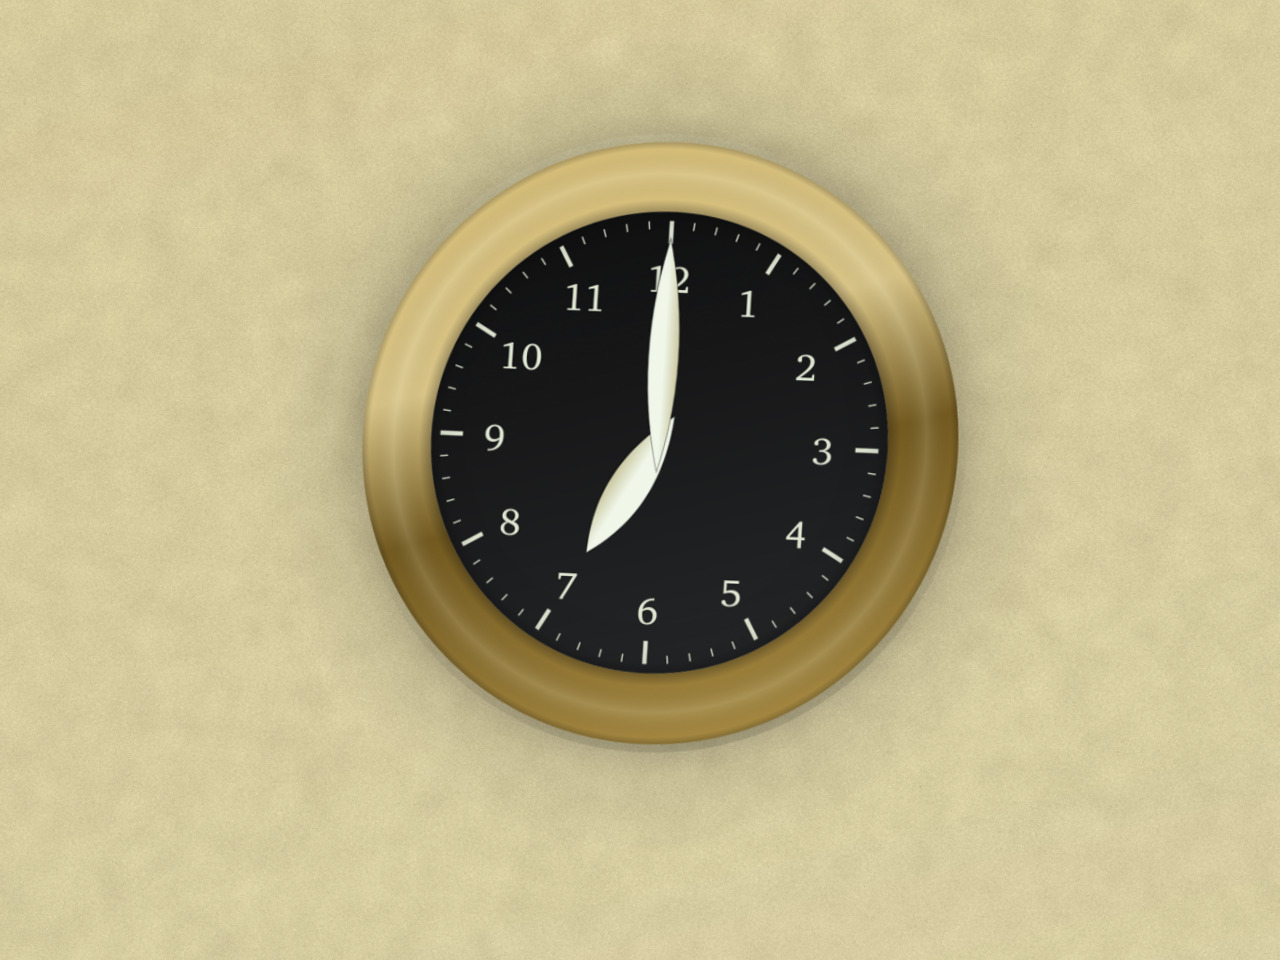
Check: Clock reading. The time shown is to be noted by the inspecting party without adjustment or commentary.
7:00
